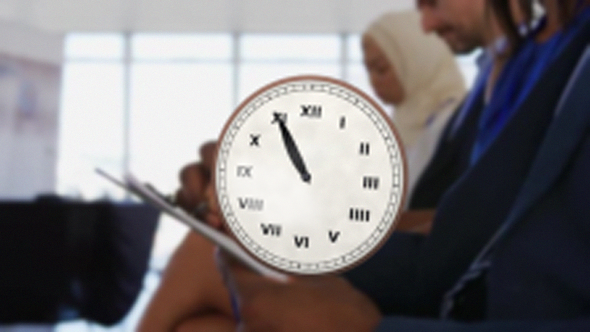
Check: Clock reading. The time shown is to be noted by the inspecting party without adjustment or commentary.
10:55
